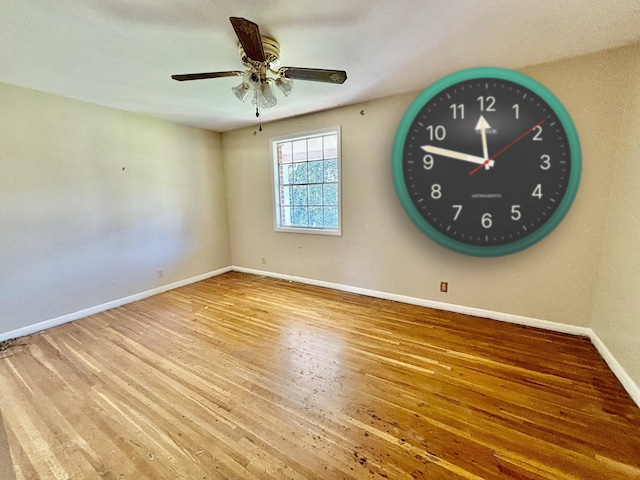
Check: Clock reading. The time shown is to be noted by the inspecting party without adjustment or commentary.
11:47:09
